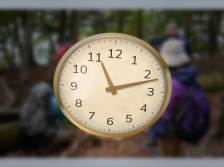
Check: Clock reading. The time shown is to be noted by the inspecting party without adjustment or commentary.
11:12
